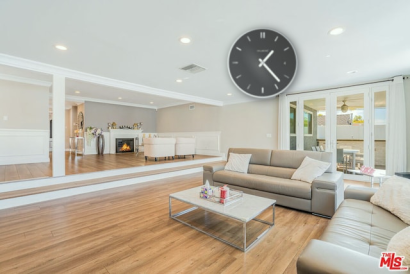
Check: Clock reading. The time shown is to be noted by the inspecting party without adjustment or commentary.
1:23
